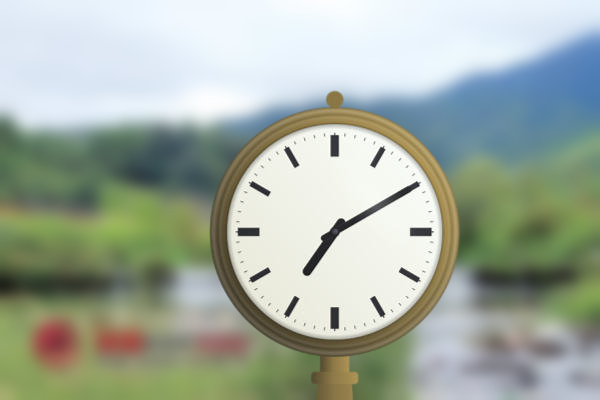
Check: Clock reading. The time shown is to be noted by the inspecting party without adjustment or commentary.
7:10
